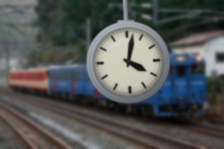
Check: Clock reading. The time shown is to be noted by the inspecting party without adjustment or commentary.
4:02
